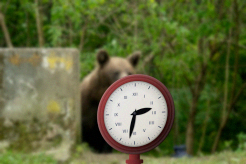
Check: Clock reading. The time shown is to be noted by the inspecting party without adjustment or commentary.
2:32
